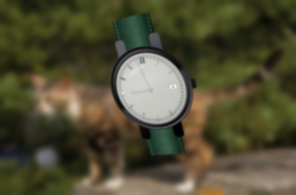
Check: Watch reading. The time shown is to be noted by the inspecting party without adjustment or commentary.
8:58
